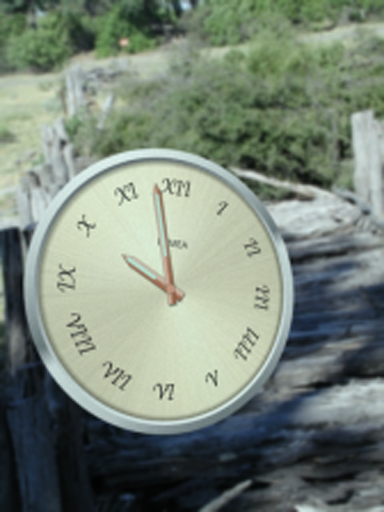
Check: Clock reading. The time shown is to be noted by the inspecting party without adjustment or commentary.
9:58
